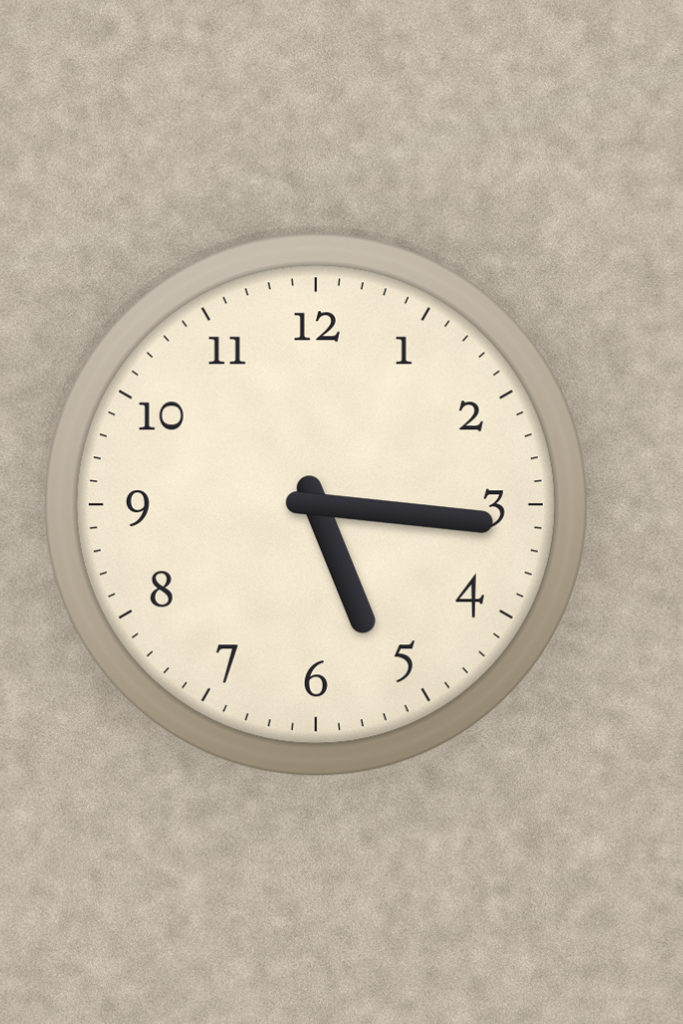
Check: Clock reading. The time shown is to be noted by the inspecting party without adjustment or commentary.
5:16
